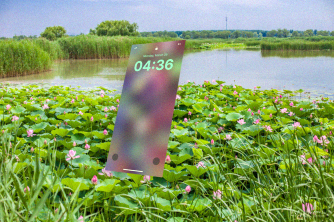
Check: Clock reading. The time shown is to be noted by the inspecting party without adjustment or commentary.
4:36
